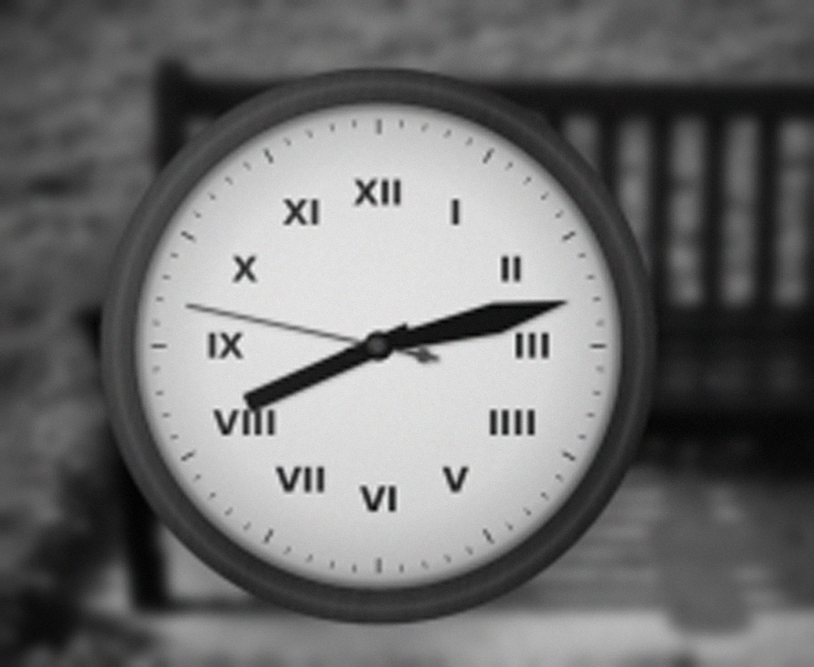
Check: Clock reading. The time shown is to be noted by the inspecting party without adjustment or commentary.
8:12:47
